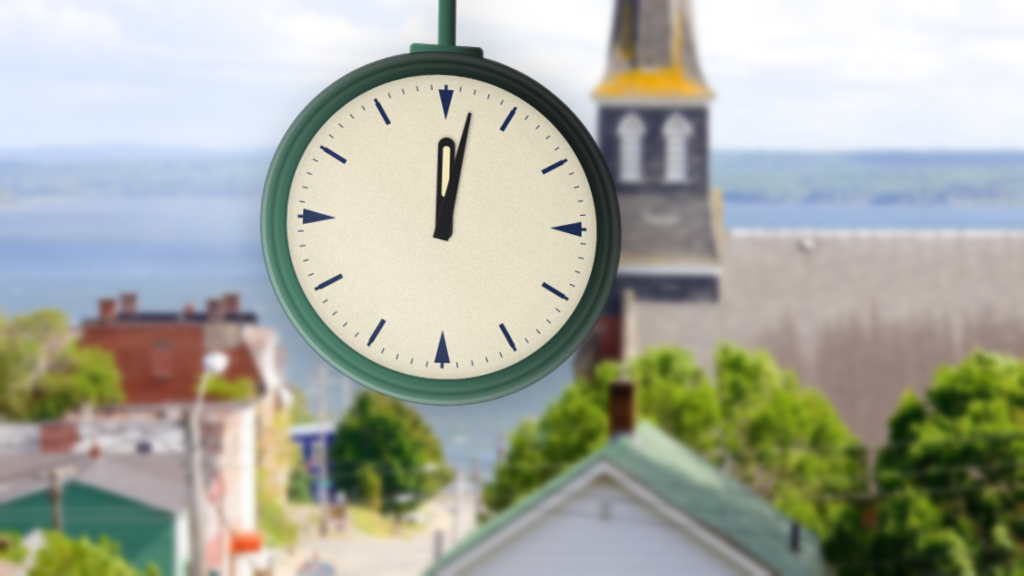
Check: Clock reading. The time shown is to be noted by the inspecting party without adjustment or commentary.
12:02
